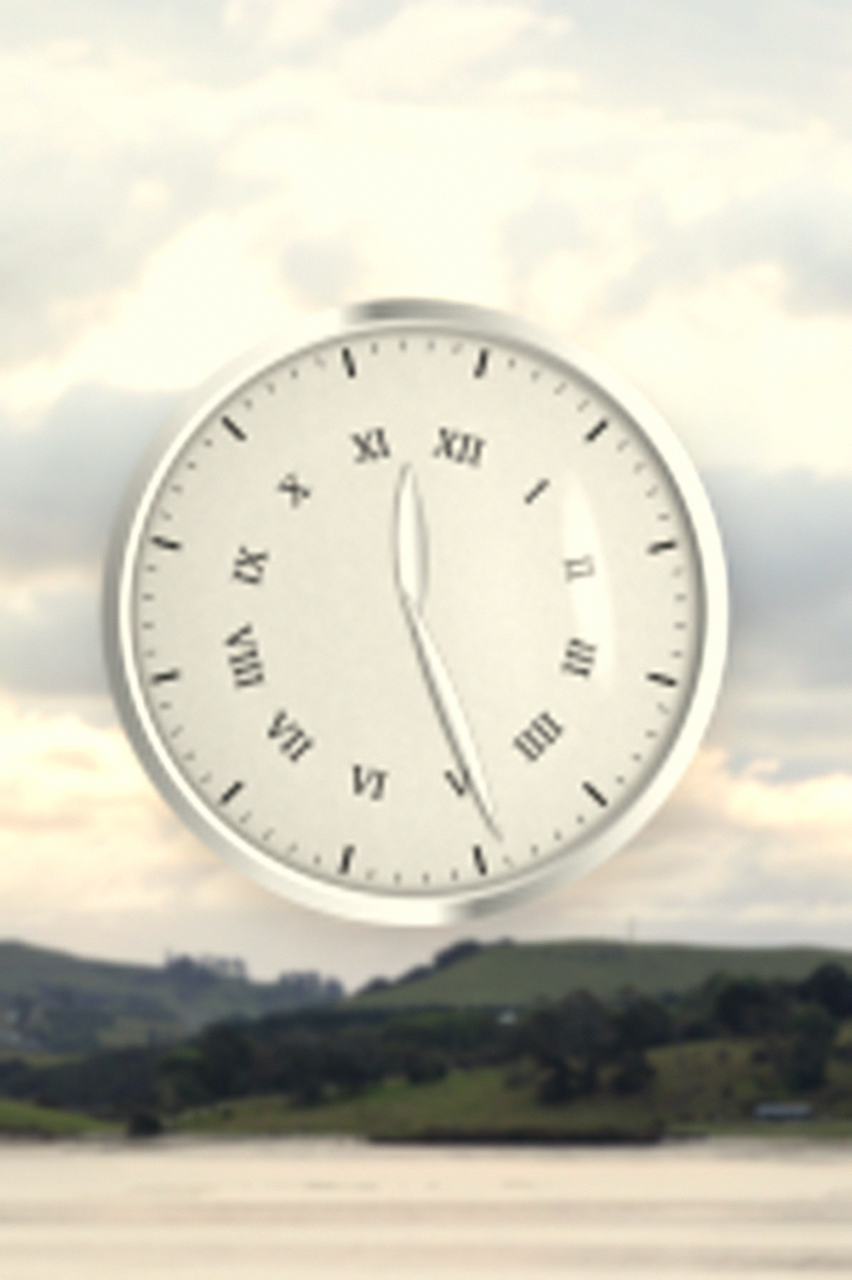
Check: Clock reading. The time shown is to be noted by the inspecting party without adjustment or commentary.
11:24
